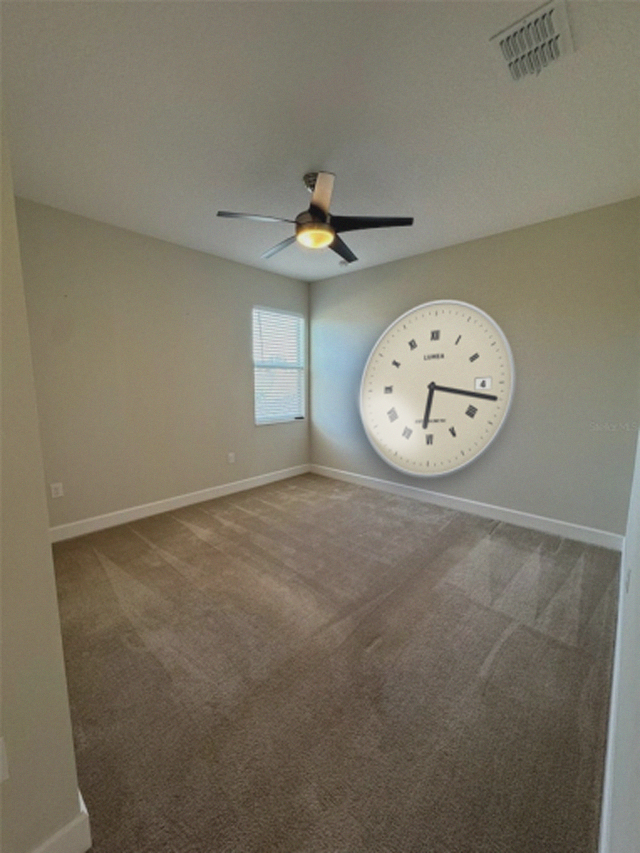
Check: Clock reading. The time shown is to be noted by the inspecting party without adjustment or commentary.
6:17
